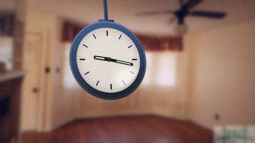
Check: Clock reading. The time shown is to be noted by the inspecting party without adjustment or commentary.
9:17
